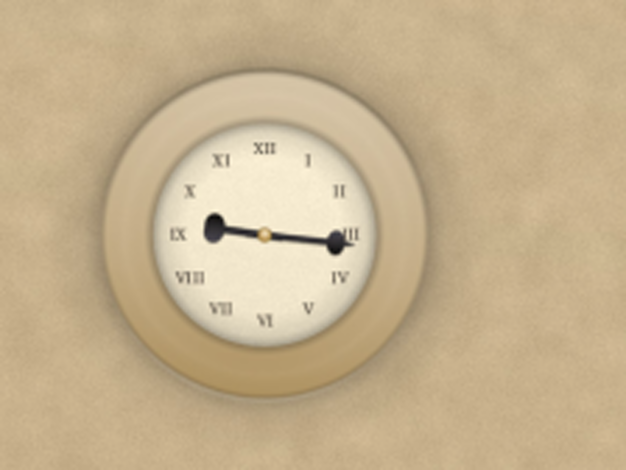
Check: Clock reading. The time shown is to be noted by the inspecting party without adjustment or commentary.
9:16
